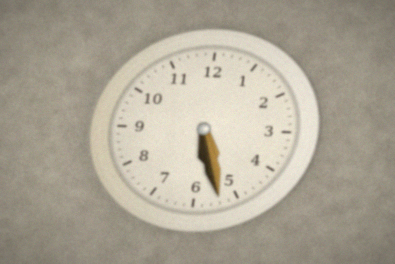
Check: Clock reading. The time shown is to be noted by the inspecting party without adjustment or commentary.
5:27
